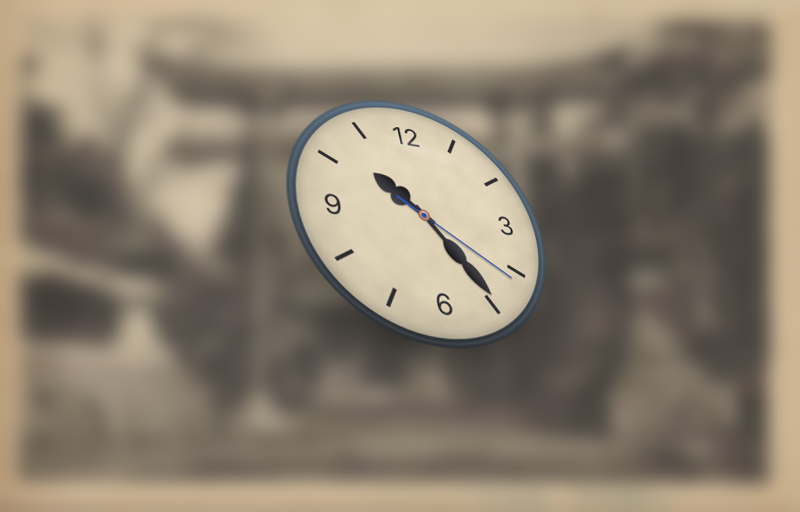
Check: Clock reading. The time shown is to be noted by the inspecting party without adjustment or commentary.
10:24:21
